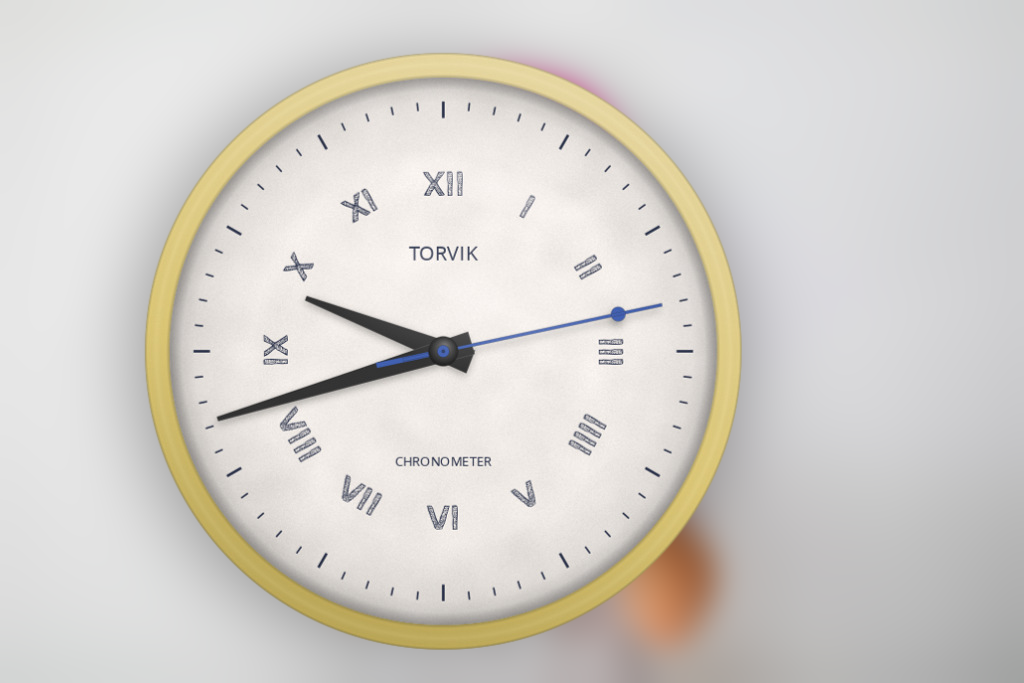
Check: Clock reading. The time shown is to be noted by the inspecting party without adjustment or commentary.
9:42:13
